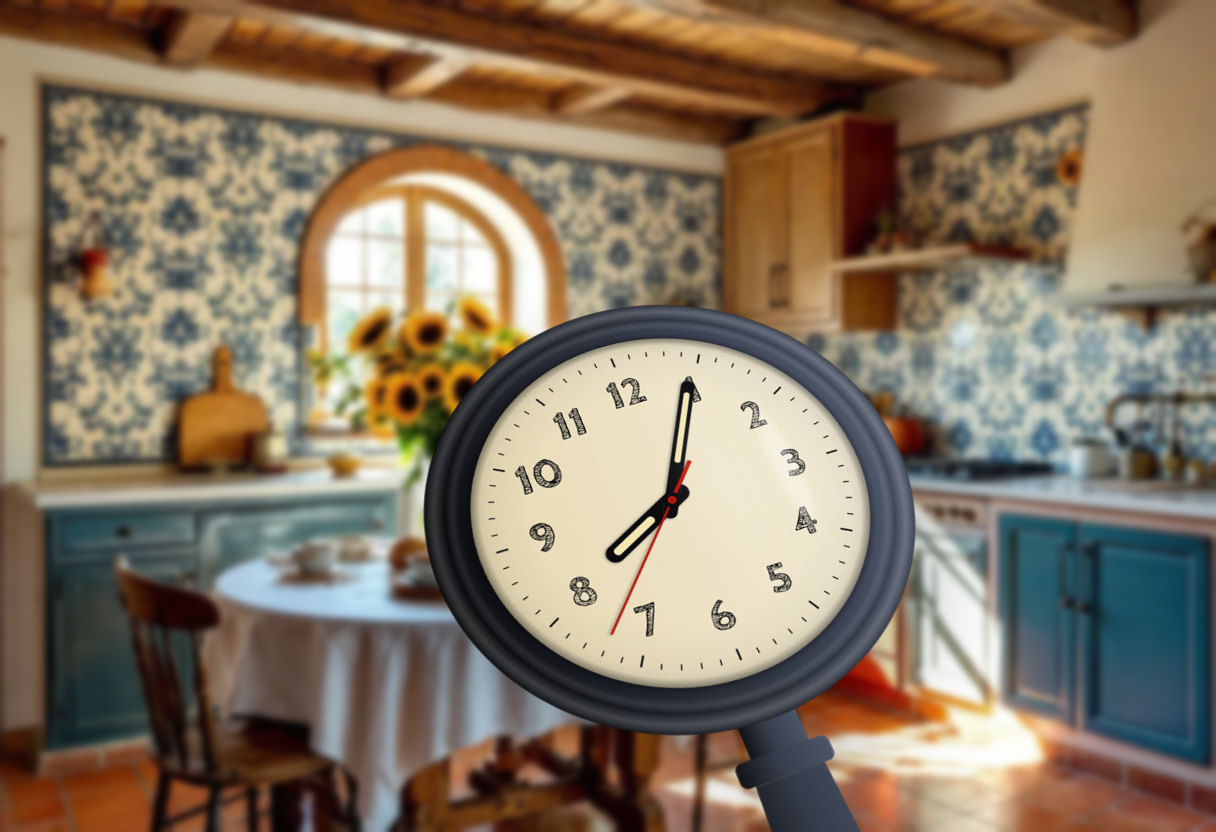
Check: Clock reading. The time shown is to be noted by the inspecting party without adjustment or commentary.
8:04:37
